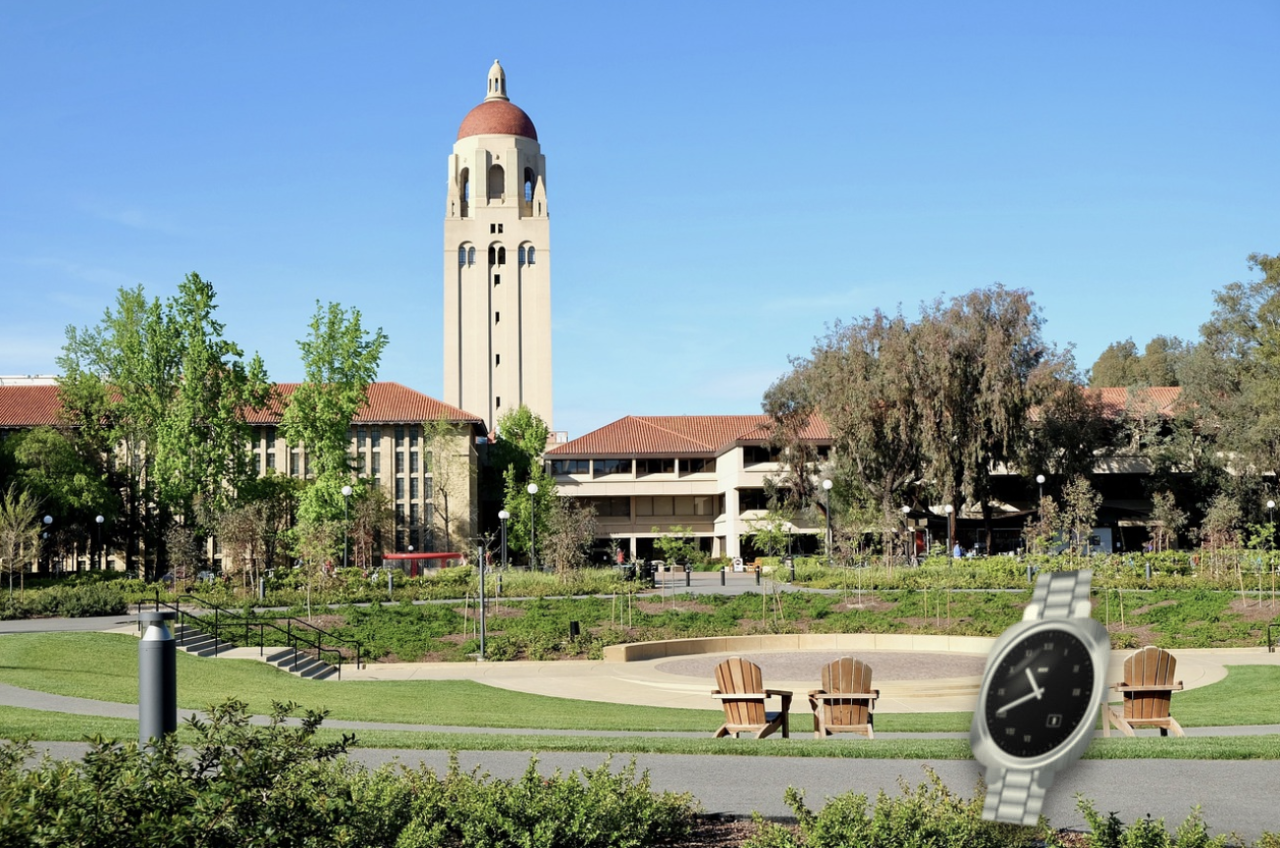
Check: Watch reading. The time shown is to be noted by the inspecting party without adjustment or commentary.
10:41
